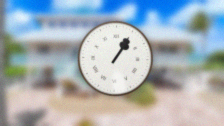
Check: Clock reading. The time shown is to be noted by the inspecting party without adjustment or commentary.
1:05
